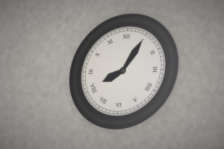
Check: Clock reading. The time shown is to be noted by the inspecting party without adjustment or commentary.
8:05
